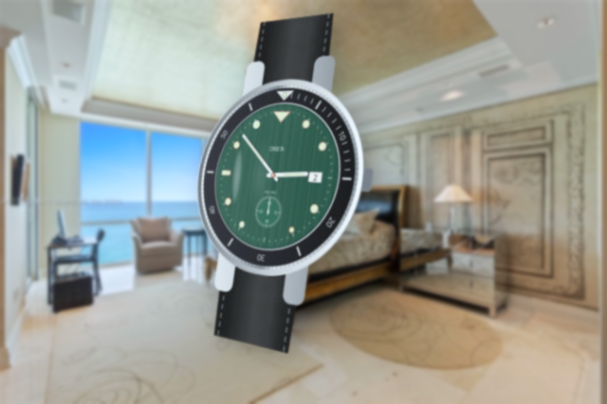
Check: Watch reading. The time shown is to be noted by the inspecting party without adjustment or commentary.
2:52
